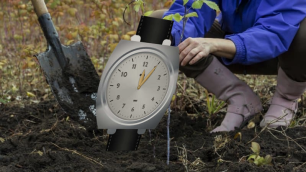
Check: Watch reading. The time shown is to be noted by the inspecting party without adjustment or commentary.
12:05
